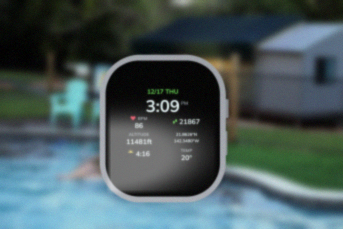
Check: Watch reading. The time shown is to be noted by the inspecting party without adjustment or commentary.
3:09
